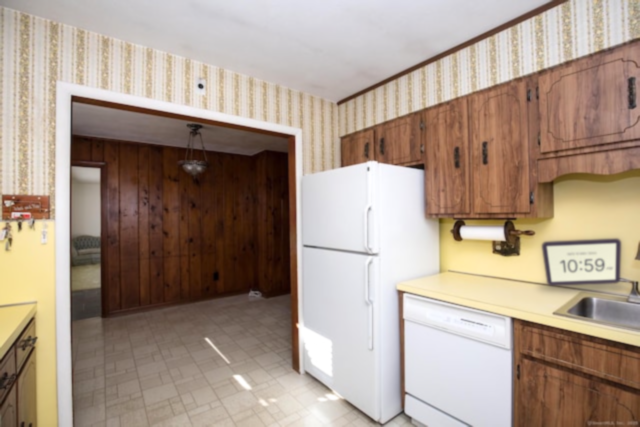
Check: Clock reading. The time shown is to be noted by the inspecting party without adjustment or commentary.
10:59
